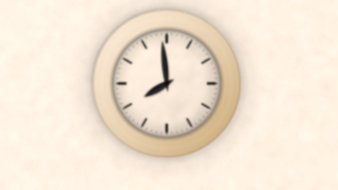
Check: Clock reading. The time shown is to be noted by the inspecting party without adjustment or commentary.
7:59
